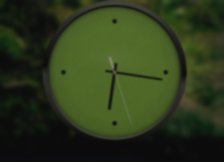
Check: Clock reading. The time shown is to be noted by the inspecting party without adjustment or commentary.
6:16:27
